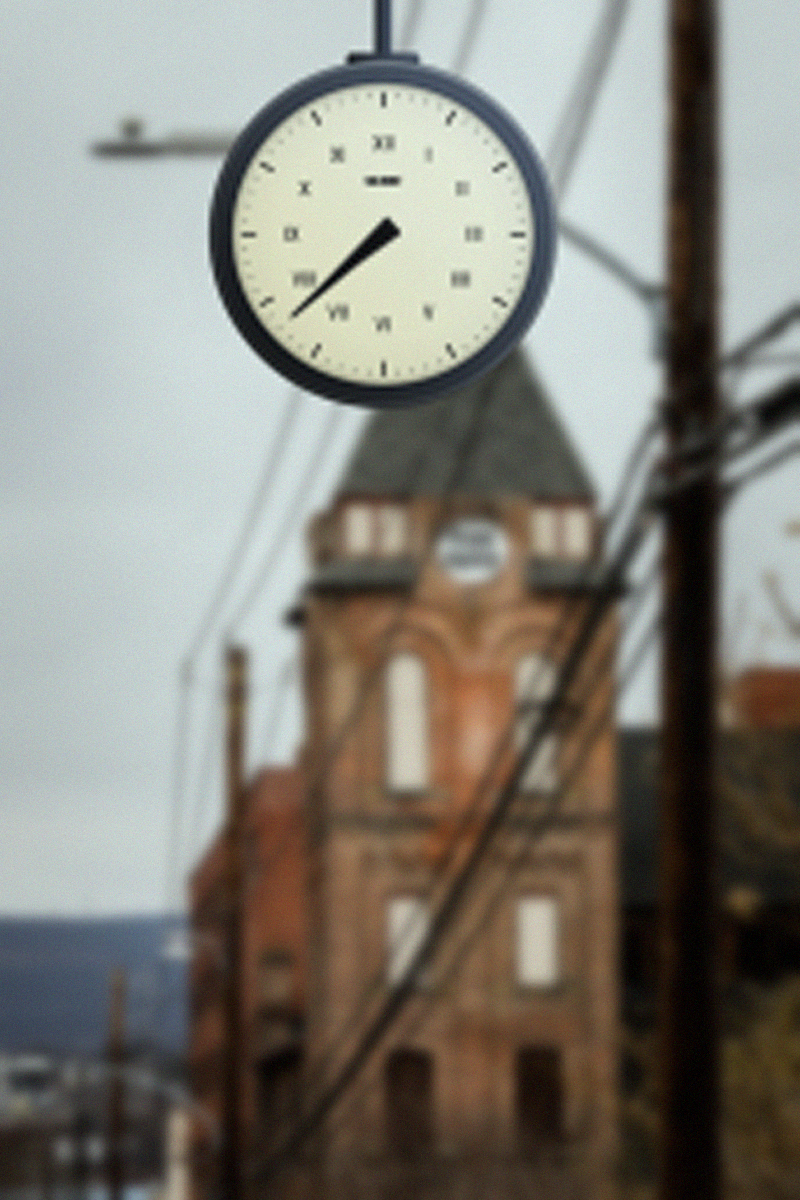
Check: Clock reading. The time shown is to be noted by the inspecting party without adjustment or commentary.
7:38
